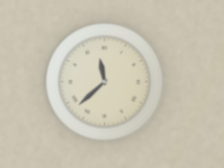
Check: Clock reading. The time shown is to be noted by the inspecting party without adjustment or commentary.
11:38
